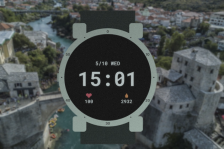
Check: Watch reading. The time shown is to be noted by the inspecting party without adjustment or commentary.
15:01
